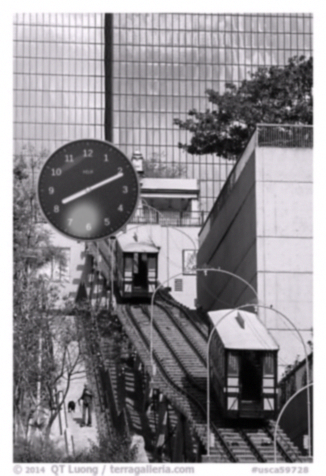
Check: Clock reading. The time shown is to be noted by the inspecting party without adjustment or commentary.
8:11
